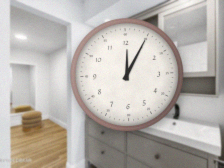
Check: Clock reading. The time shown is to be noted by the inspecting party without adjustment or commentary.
12:05
